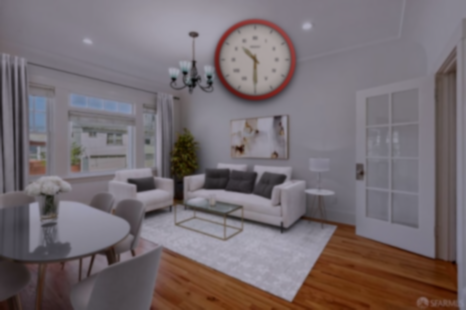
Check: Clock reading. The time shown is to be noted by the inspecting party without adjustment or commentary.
10:30
